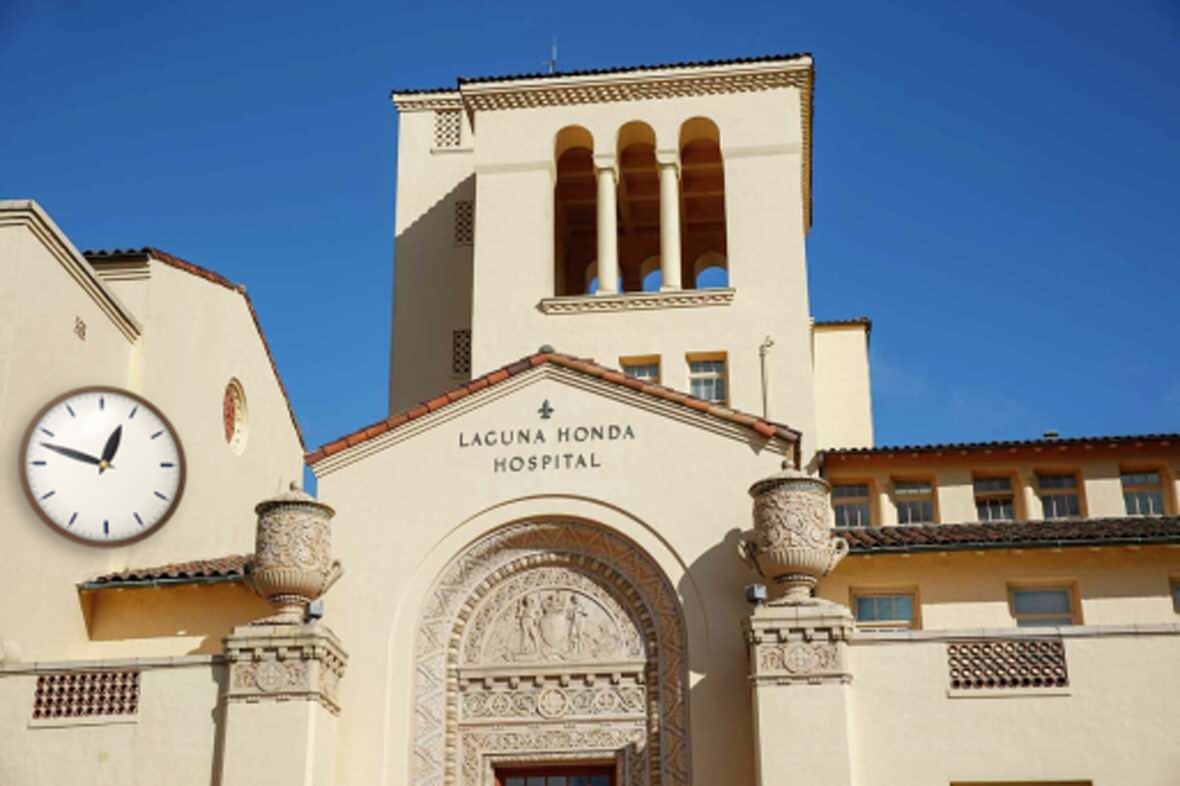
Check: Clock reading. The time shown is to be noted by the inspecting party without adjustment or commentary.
12:48
